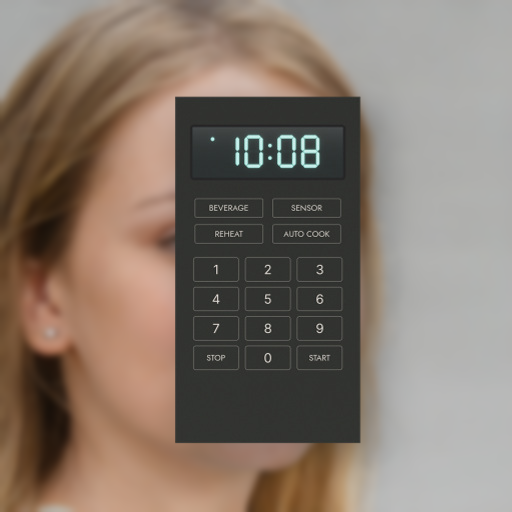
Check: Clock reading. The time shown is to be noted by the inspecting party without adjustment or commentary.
10:08
